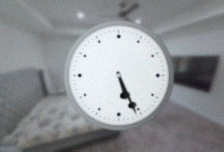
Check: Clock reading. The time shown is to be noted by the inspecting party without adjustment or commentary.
5:26
